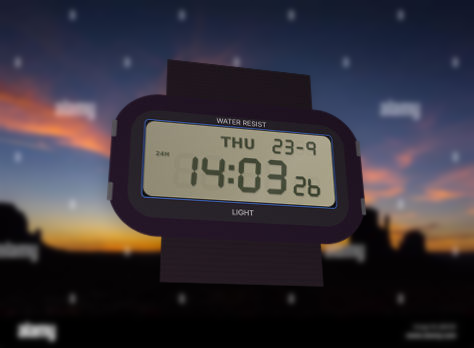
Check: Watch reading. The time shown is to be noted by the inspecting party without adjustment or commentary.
14:03:26
